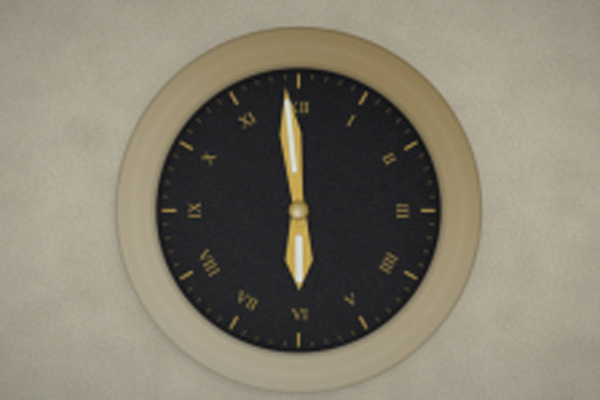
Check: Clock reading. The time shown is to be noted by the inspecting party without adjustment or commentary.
5:59
